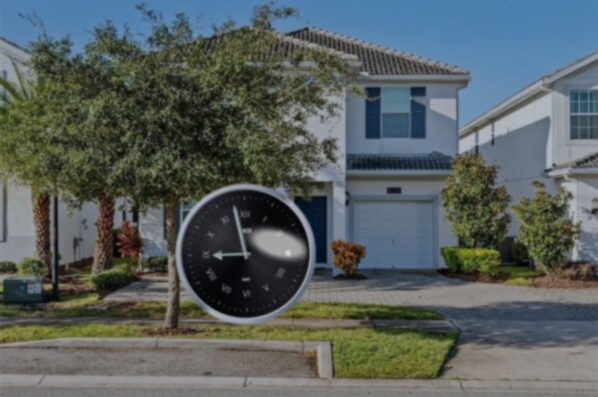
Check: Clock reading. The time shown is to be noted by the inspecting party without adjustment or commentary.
8:58
